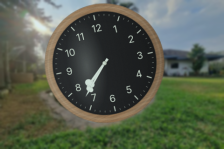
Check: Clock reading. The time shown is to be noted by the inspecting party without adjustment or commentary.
7:37
